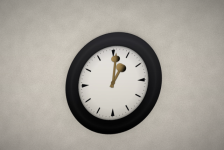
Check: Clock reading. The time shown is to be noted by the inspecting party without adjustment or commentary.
1:01
